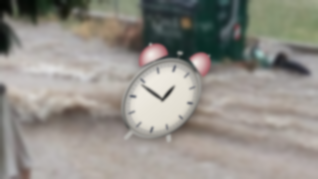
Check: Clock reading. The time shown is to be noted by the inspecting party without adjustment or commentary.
12:49
